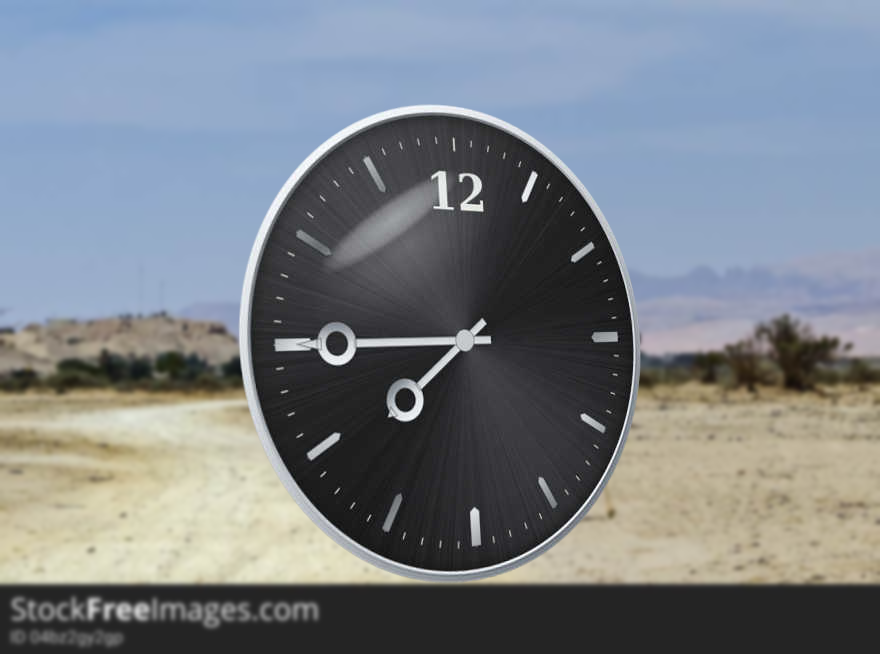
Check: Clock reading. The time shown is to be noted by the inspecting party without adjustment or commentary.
7:45
